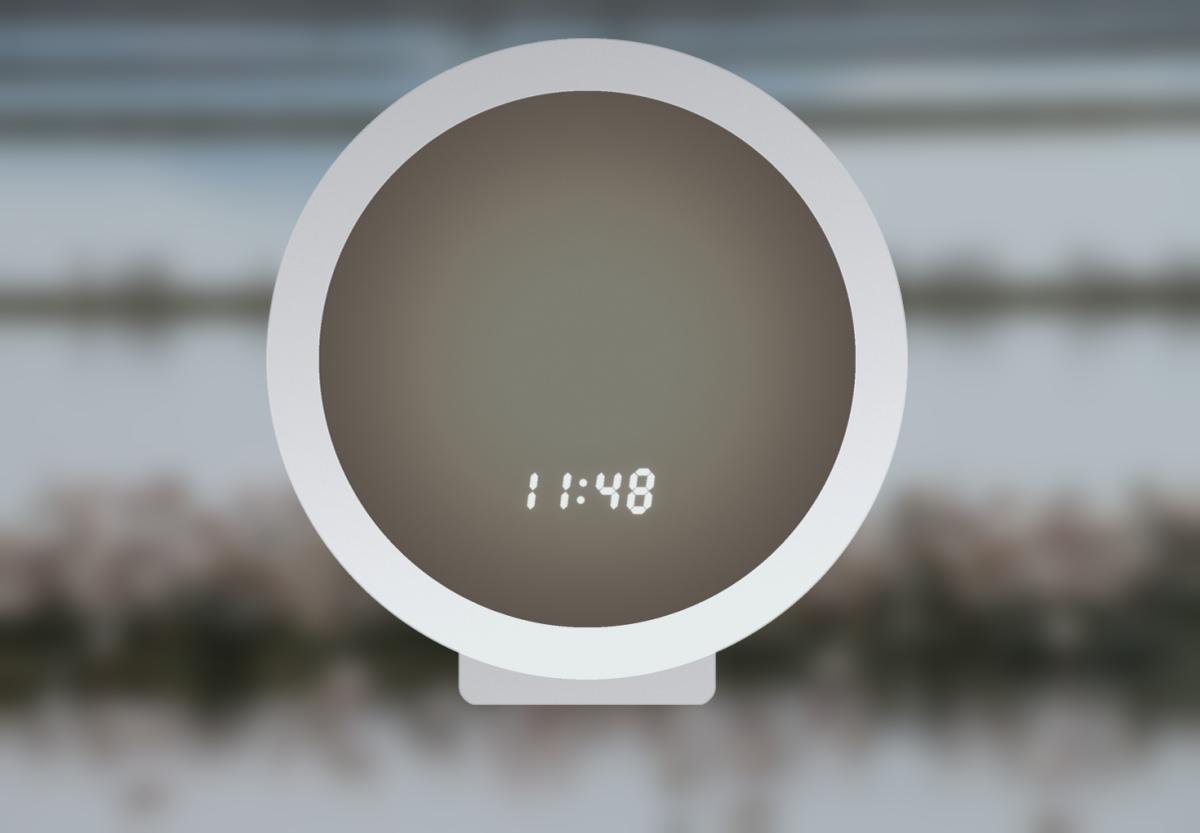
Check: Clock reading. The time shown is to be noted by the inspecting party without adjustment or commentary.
11:48
